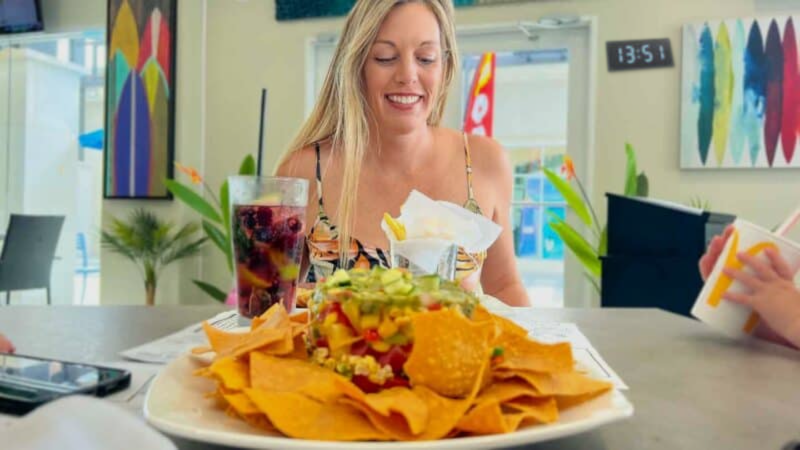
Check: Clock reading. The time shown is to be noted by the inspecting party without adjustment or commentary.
13:51
